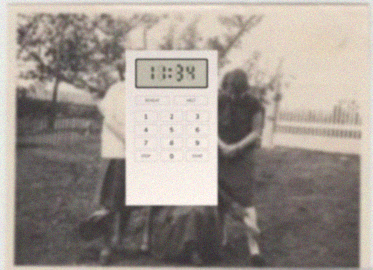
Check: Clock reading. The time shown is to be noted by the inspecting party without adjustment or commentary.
11:34
